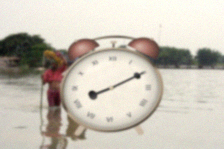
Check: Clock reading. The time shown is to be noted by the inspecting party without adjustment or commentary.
8:10
